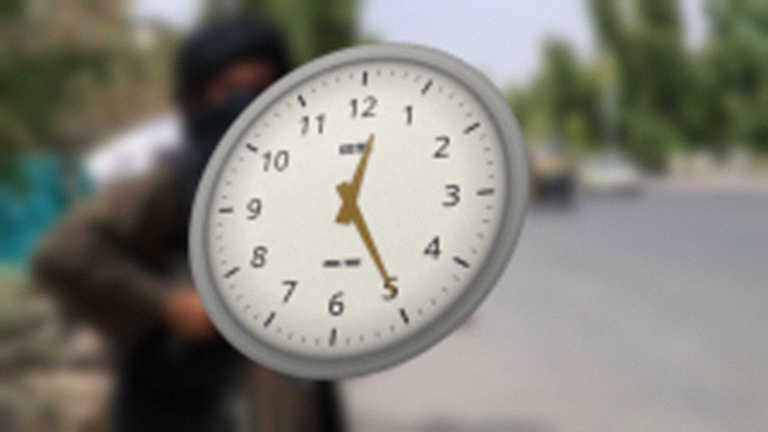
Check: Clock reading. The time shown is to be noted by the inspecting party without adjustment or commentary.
12:25
